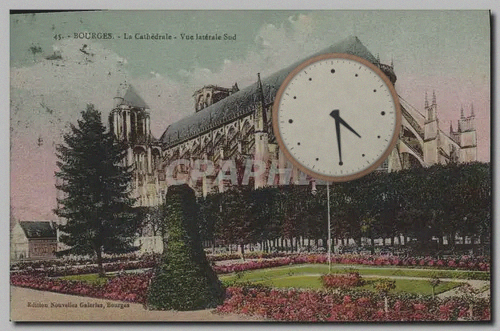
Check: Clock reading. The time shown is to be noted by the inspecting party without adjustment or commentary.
4:30
